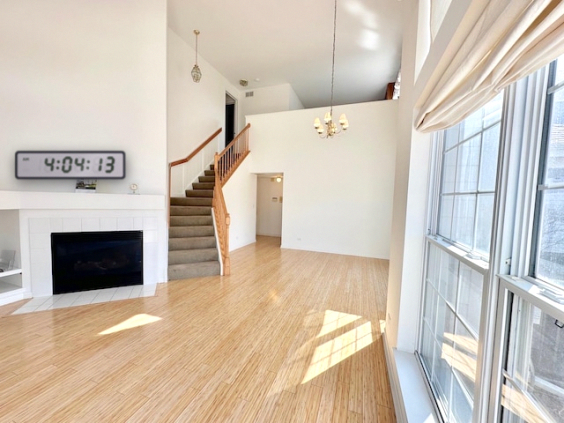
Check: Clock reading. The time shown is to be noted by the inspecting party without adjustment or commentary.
4:04:13
